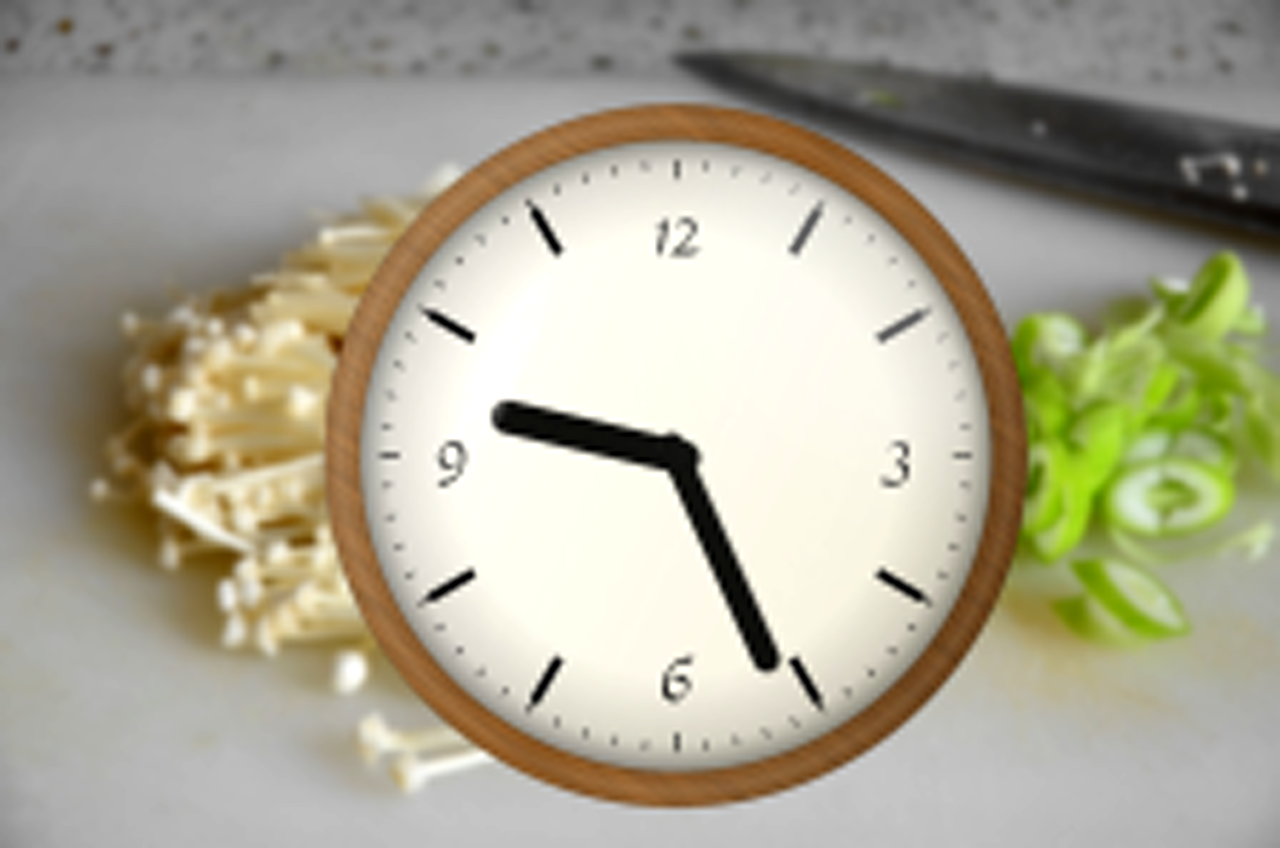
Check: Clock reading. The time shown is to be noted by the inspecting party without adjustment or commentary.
9:26
